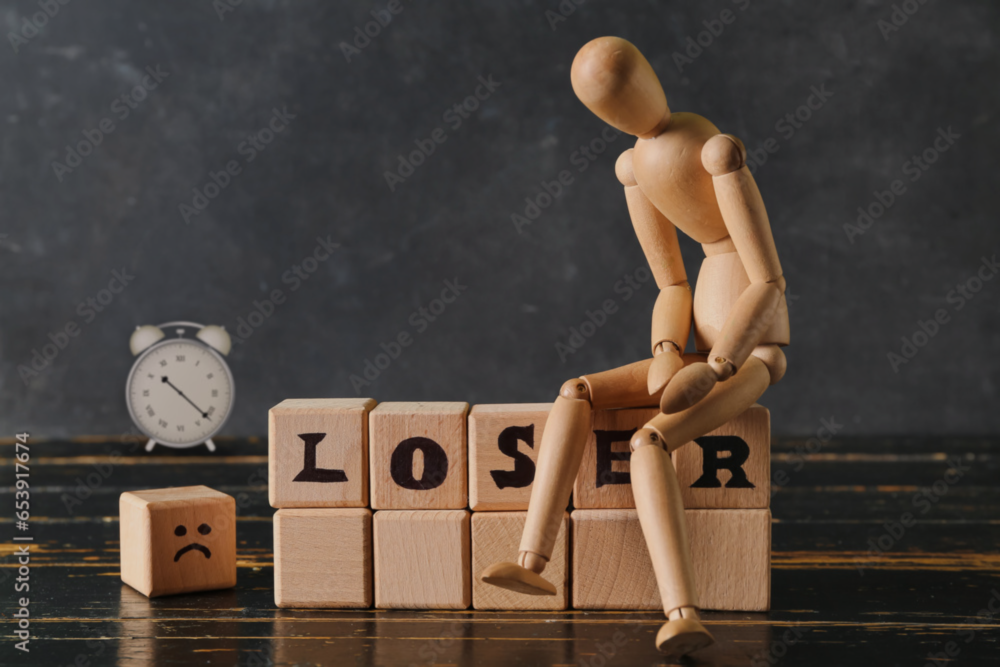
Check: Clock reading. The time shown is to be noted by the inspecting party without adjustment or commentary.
10:22
